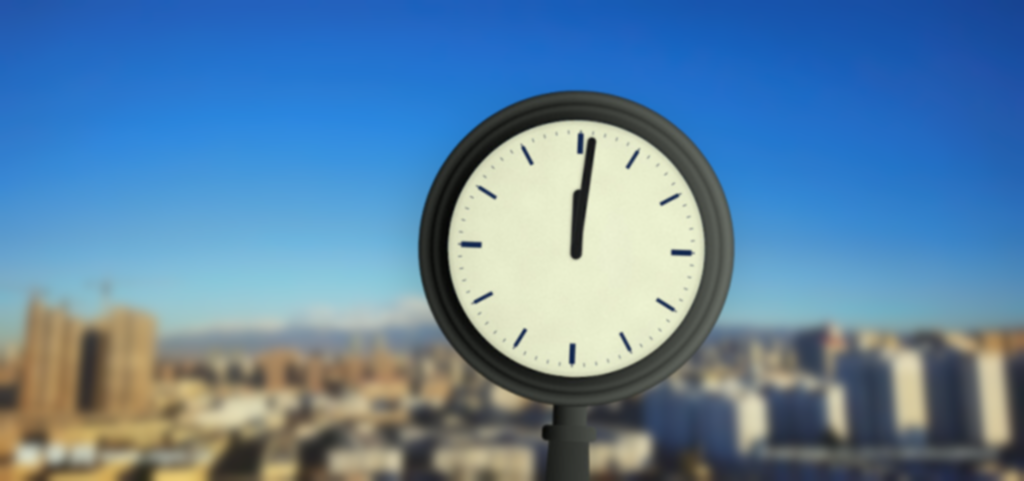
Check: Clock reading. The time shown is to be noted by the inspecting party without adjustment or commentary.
12:01
